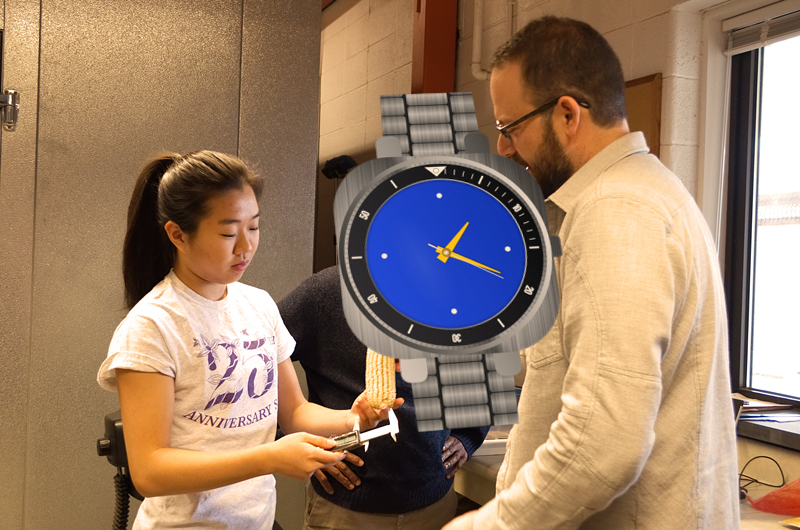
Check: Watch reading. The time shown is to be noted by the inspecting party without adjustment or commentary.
1:19:20
